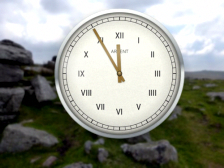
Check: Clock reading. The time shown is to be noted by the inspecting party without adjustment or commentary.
11:55
